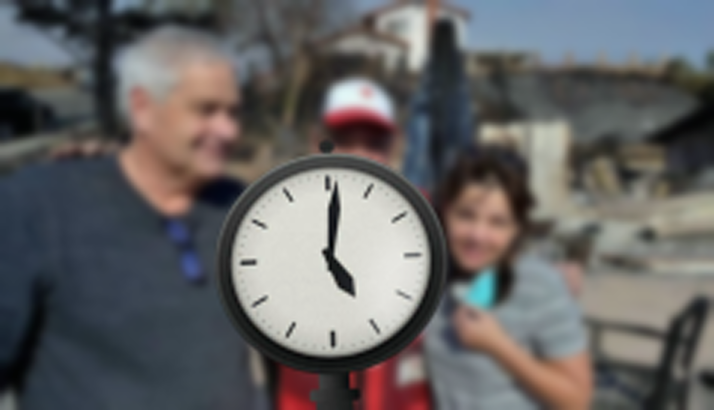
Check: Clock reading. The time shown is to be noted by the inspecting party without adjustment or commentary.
5:01
